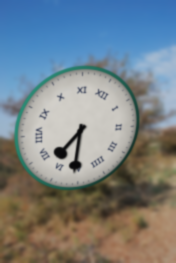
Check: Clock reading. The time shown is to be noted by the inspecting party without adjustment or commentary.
6:26
